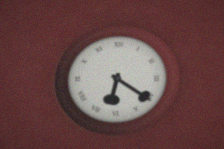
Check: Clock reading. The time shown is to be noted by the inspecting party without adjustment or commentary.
6:21
